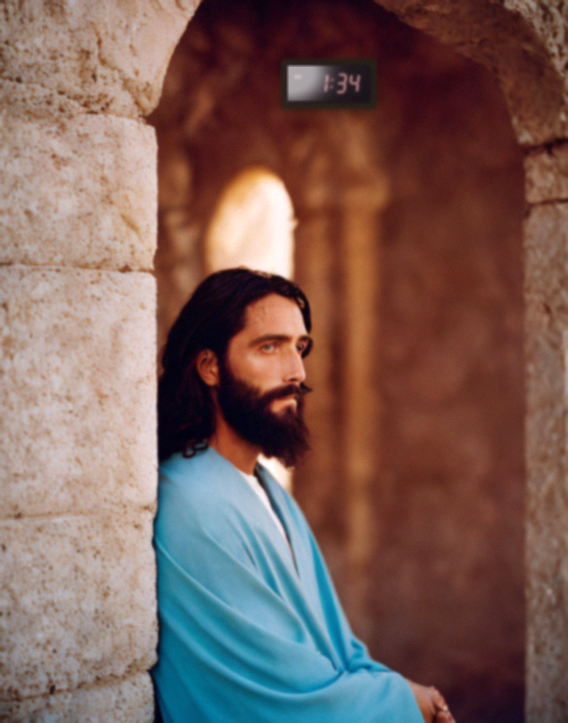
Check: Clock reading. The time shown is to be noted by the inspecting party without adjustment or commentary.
1:34
